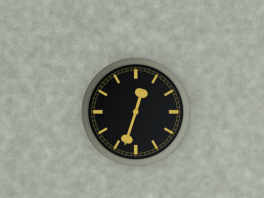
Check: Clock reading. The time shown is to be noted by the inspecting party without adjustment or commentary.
12:33
